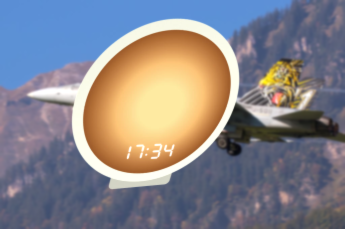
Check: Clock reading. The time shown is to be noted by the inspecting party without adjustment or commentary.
17:34
